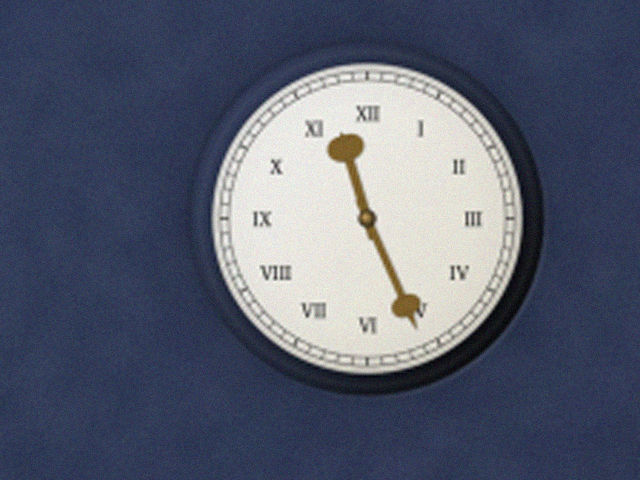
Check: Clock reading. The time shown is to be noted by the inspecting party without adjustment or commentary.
11:26
